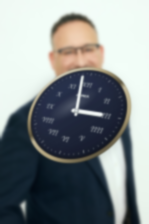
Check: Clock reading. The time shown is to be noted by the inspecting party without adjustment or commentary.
2:58
